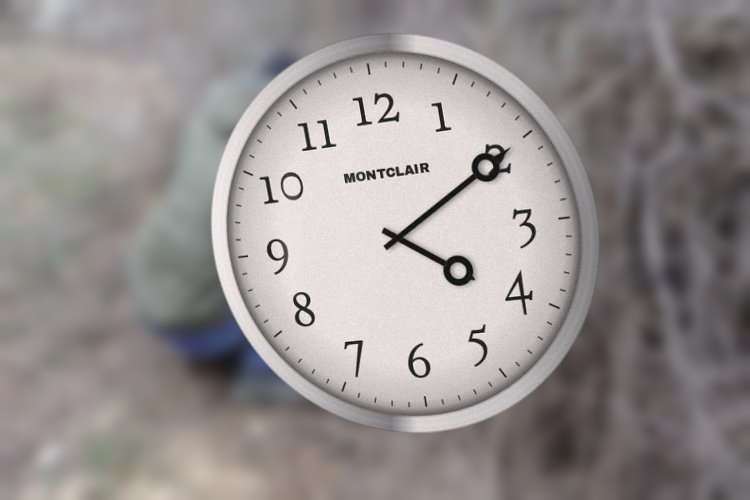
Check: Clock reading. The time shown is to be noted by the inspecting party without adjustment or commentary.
4:10
